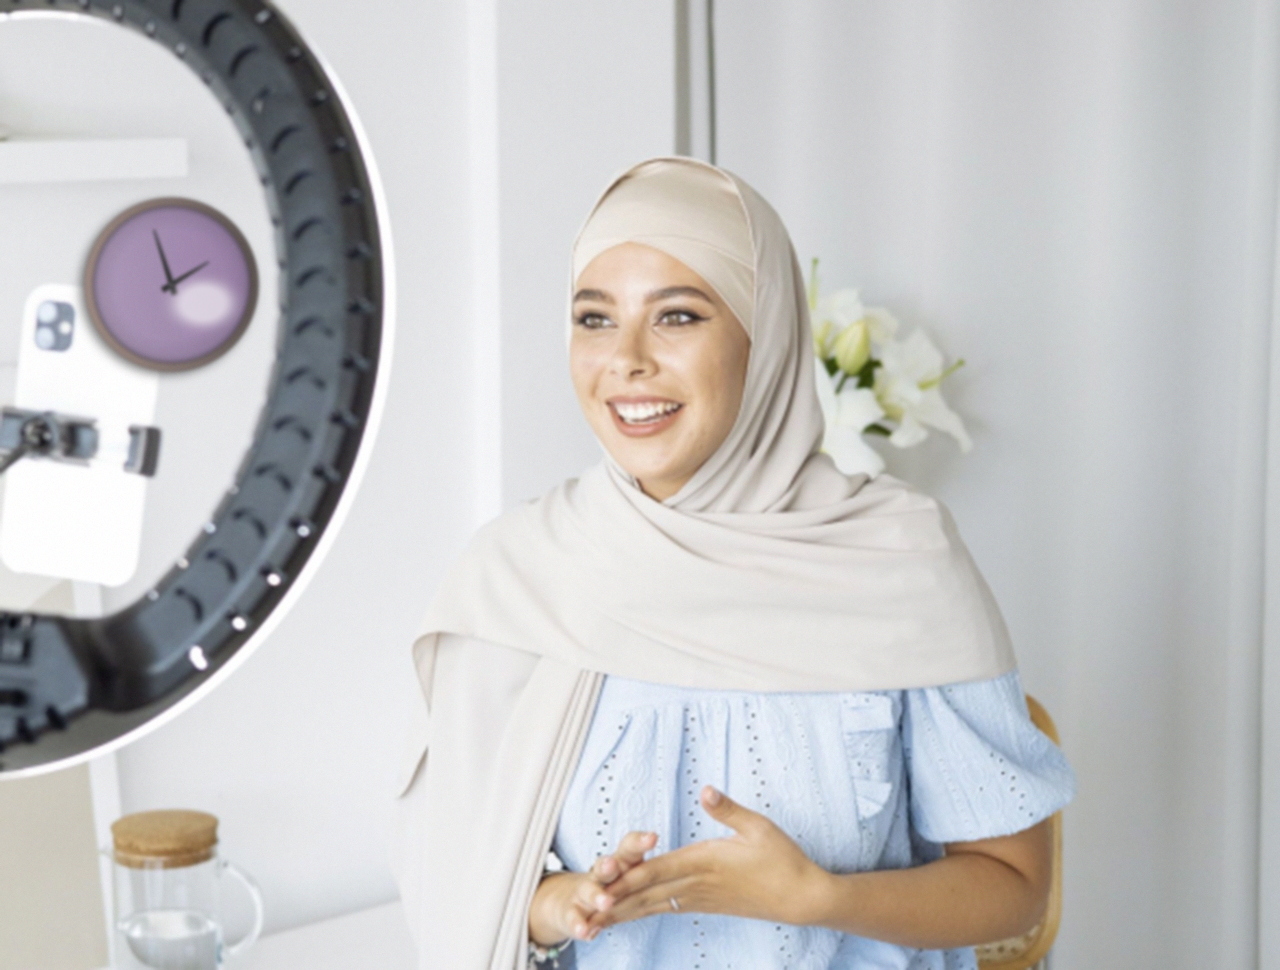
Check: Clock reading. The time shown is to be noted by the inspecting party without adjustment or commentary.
1:57
